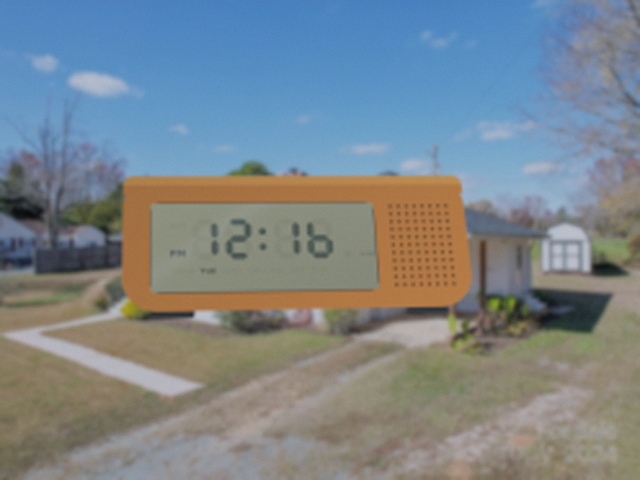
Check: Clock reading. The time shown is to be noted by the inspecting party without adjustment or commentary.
12:16
